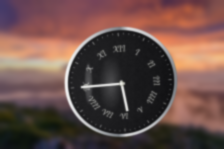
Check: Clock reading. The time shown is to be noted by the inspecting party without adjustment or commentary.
5:45
